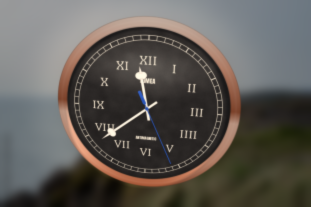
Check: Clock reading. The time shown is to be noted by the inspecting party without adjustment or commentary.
11:38:26
